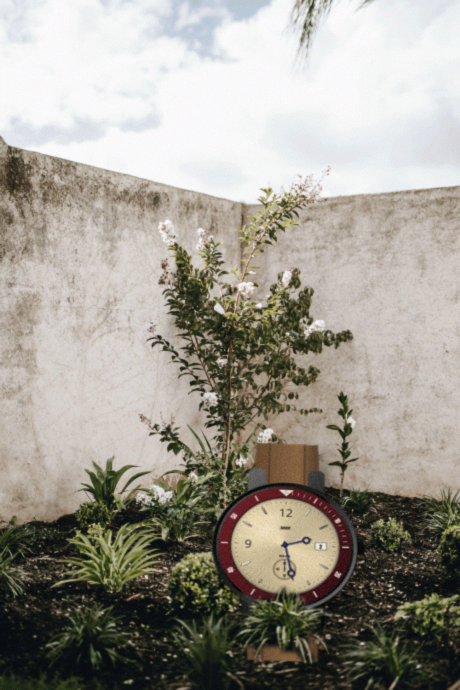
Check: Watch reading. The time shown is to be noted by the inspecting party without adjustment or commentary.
2:28
